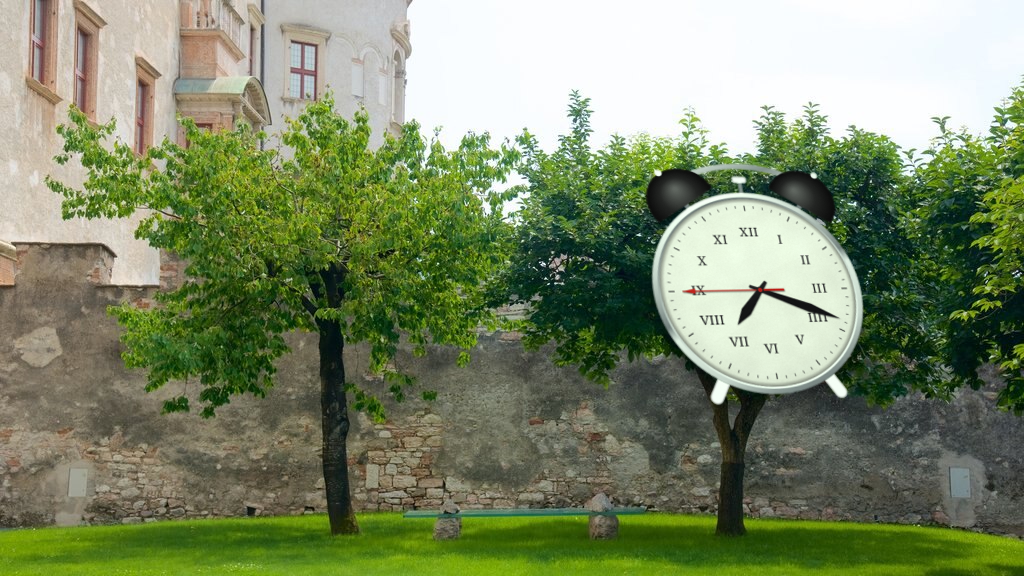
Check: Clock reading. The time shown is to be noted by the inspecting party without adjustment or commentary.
7:18:45
